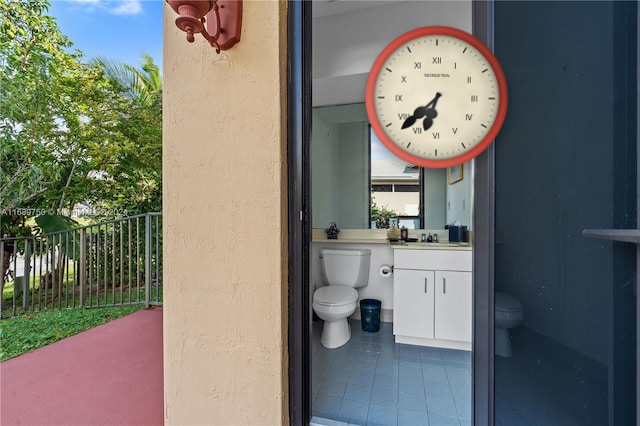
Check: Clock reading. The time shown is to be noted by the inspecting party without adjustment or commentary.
6:38
